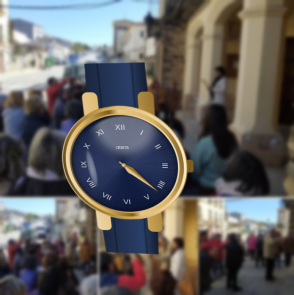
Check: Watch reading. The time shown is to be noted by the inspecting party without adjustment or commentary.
4:22
